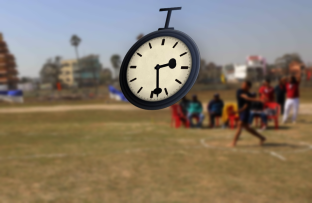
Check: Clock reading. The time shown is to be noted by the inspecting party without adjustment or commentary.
2:28
